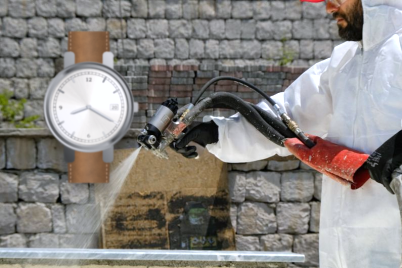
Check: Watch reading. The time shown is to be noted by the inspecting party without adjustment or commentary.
8:20
